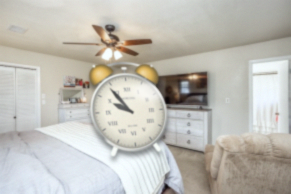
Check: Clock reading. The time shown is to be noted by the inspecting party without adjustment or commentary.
9:54
